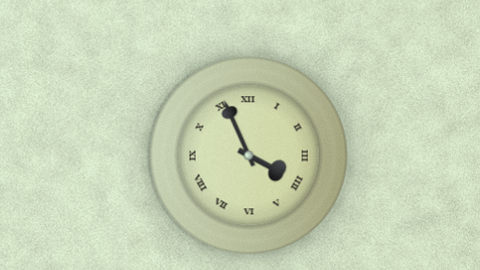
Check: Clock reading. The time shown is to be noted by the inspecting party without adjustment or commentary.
3:56
